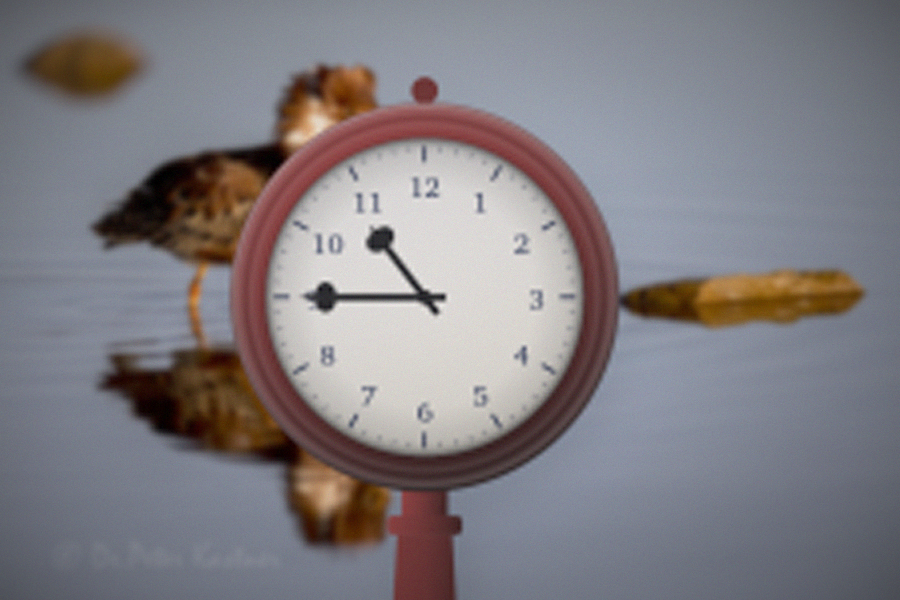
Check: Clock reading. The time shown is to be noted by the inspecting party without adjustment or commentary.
10:45
